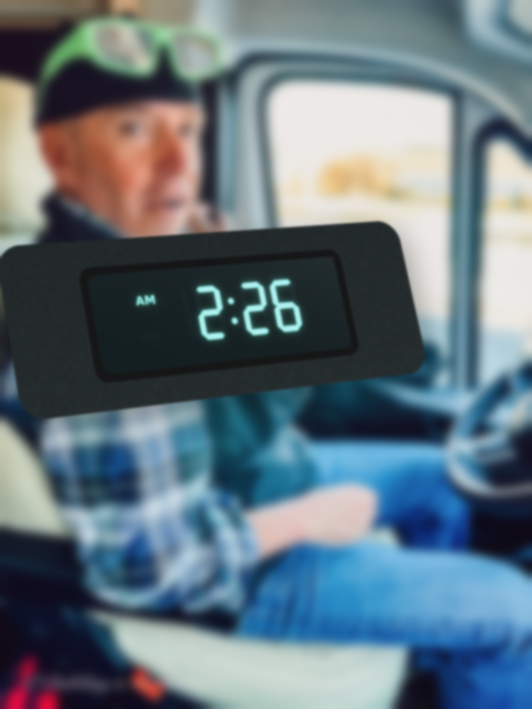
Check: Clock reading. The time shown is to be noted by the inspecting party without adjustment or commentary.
2:26
